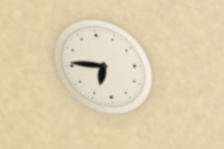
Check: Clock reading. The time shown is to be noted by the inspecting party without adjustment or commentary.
6:46
